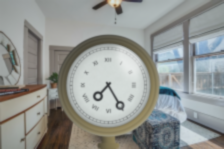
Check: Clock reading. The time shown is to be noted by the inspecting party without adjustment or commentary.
7:25
